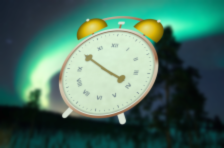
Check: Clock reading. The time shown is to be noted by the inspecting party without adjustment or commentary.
3:50
